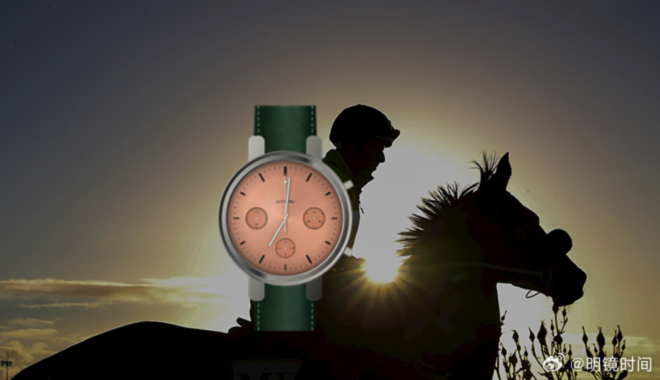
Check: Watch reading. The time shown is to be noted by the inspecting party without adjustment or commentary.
7:01
